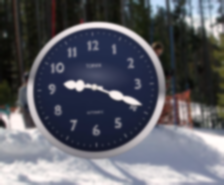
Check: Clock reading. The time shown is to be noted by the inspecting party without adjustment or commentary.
9:19
